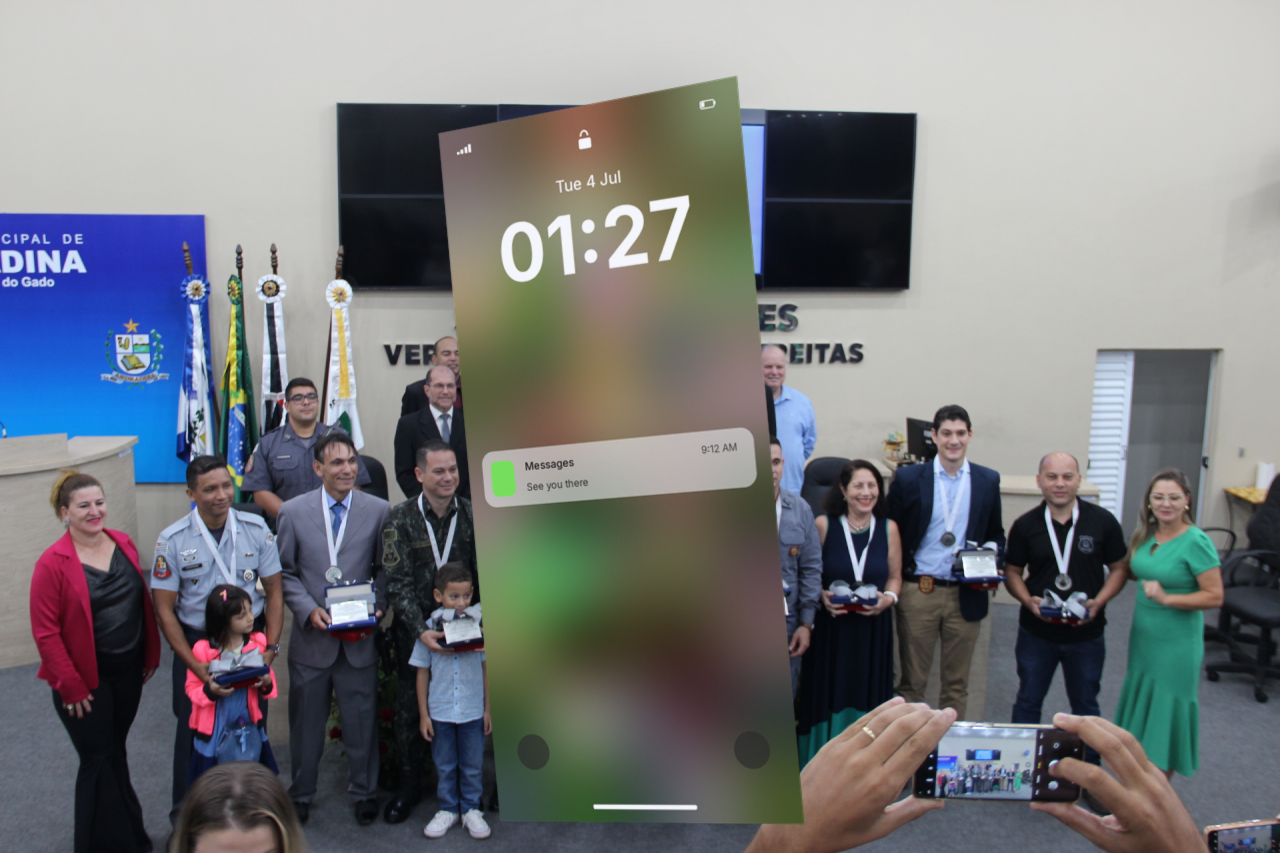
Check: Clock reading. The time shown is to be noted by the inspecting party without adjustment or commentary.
1:27
